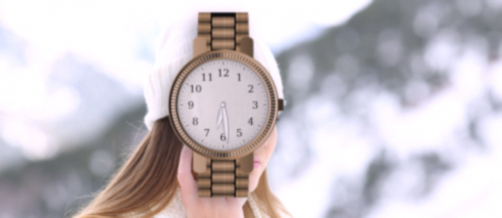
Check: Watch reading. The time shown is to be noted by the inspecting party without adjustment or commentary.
6:29
